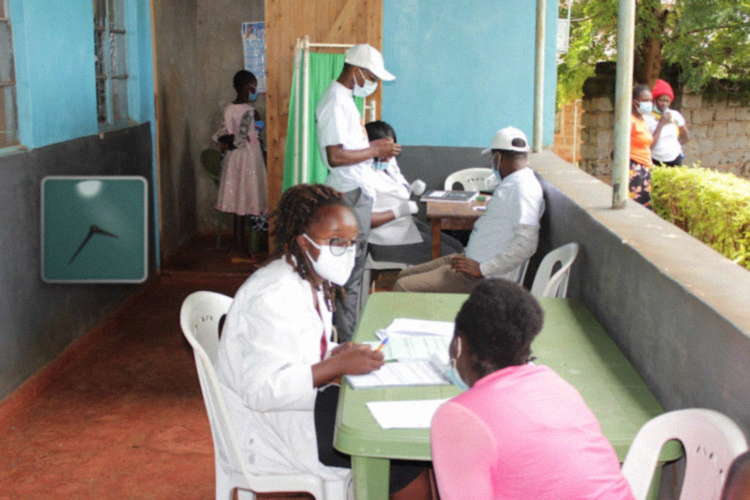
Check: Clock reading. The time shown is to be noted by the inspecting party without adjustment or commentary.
3:36
